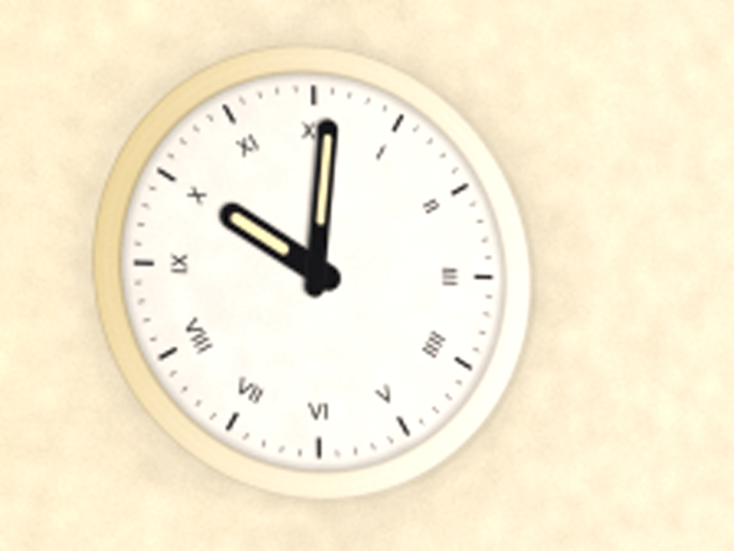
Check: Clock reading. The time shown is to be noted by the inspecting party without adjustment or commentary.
10:01
